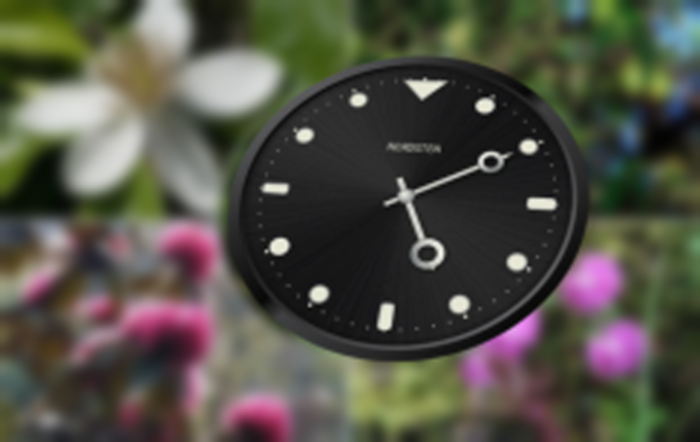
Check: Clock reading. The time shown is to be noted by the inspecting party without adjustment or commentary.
5:10
